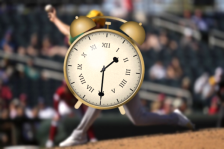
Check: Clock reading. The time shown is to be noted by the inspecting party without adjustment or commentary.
1:30
